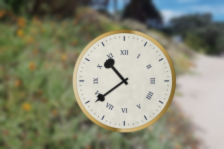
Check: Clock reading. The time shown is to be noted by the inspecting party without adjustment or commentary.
10:39
